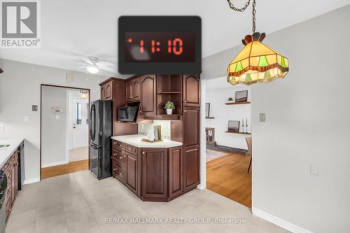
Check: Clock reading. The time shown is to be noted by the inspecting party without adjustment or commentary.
11:10
